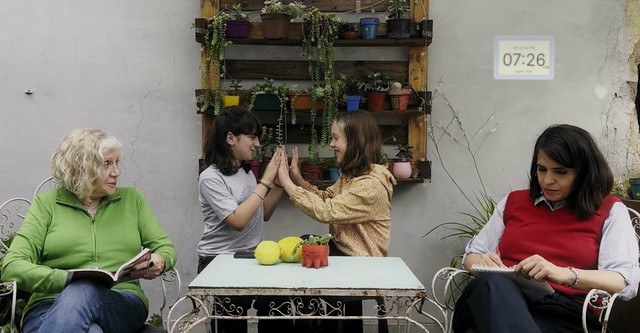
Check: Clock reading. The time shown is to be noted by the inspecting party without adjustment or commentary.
7:26
